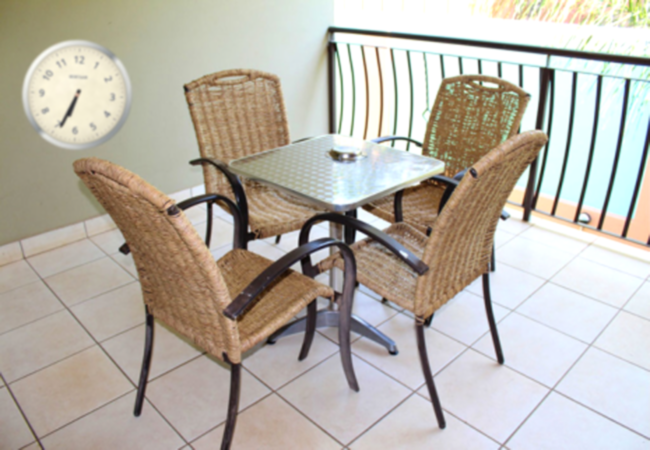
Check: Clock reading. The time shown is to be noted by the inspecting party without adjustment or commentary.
6:34
